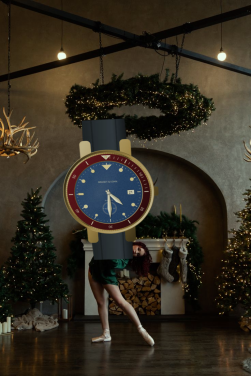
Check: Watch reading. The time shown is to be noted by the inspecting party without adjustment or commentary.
4:30
